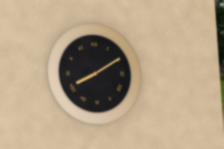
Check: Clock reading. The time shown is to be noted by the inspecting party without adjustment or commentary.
8:10
